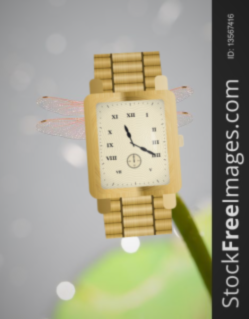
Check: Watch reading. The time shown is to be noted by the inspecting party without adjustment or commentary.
11:20
